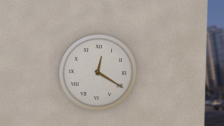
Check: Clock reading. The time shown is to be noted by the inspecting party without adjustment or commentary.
12:20
